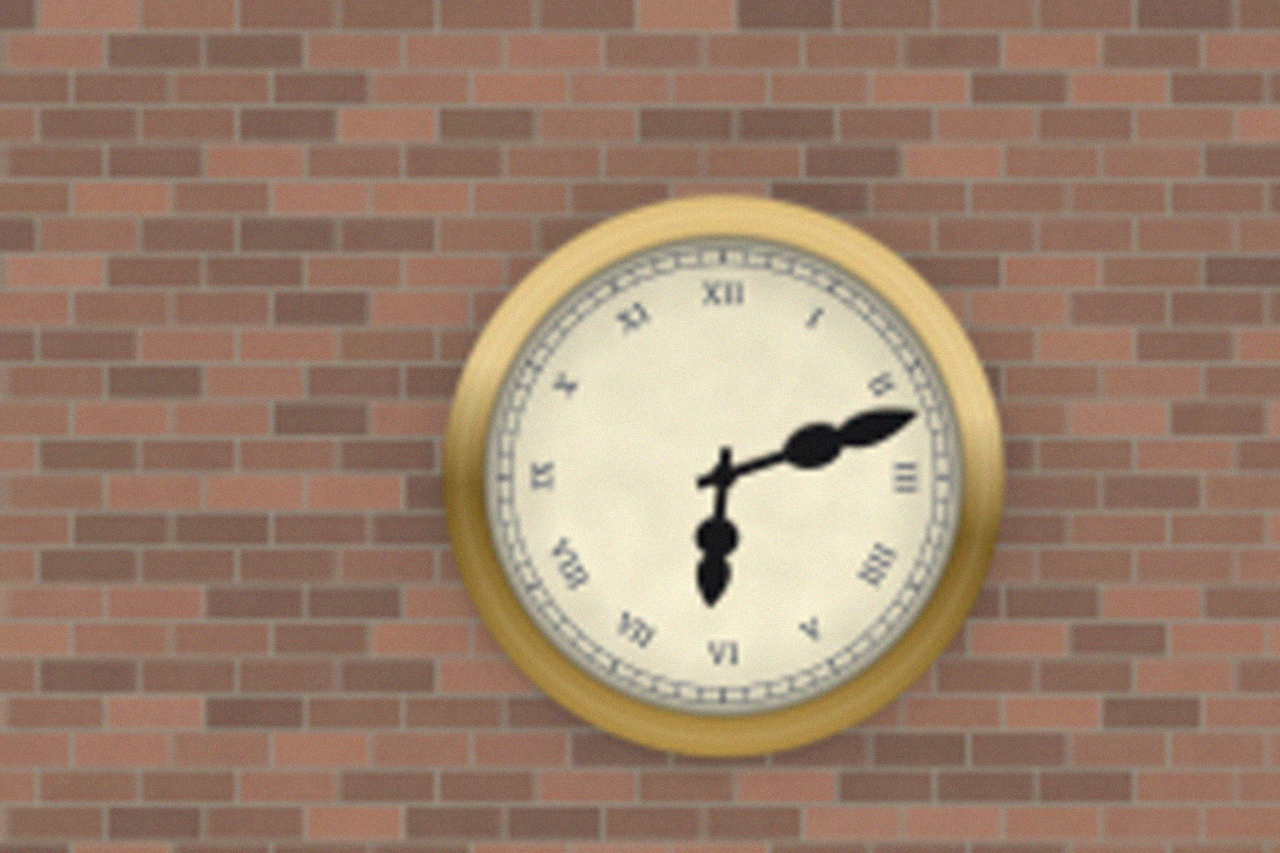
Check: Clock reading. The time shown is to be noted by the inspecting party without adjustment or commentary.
6:12
